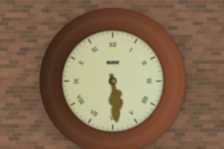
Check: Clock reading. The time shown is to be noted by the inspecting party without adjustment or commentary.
5:29
